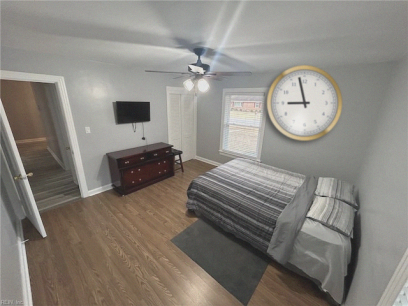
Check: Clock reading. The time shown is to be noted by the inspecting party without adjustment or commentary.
8:58
